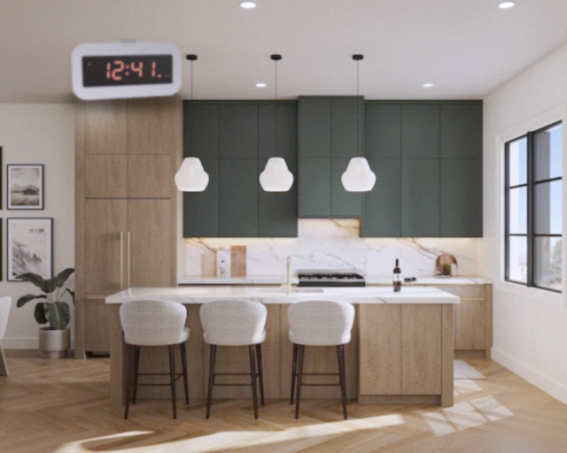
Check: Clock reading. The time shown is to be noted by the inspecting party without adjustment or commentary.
12:41
